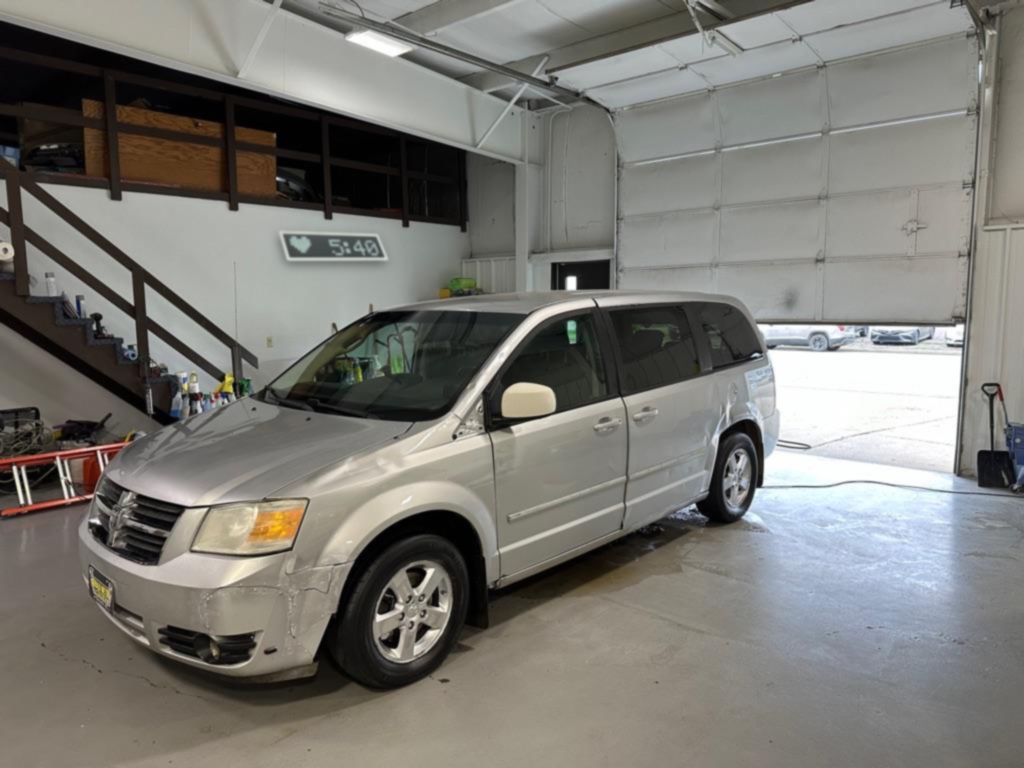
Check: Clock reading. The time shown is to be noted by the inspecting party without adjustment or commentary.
5:40
